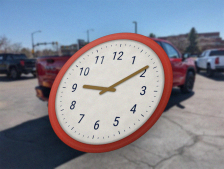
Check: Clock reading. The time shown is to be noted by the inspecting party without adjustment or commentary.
9:09
